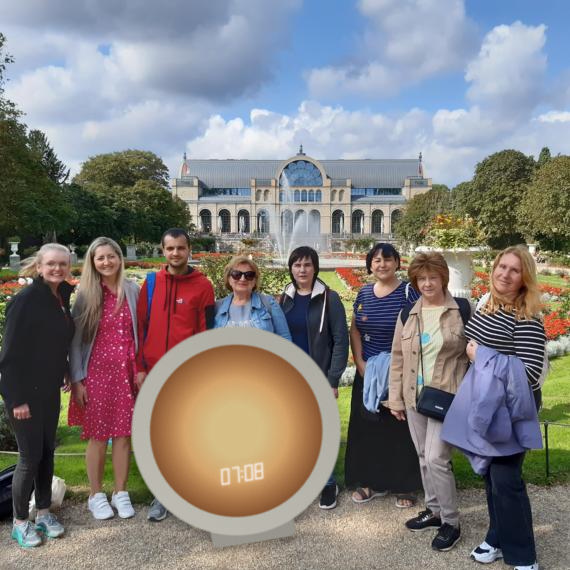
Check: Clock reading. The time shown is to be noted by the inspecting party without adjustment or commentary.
7:08
